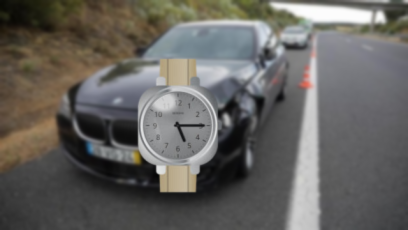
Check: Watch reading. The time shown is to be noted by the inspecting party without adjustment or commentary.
5:15
